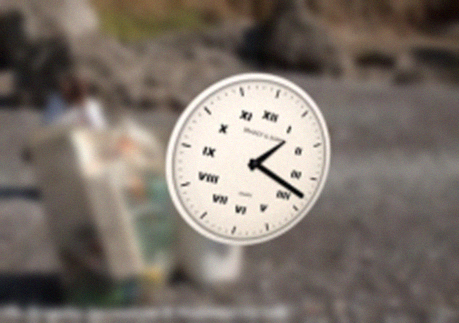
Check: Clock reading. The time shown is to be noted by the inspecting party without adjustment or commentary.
1:18
